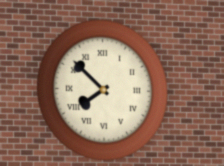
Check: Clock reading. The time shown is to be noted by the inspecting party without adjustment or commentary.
7:52
